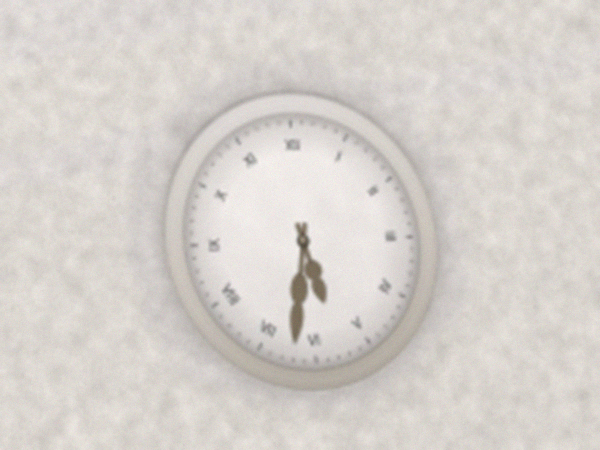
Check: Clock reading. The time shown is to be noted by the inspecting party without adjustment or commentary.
5:32
